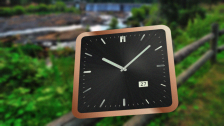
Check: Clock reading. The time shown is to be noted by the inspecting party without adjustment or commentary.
10:08
